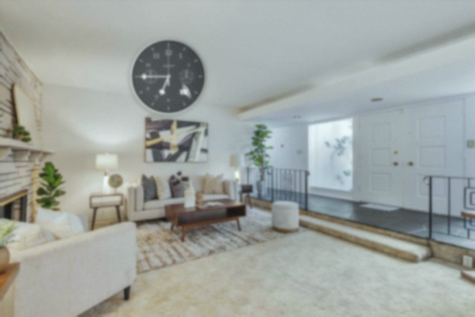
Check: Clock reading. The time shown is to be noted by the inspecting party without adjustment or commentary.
6:45
